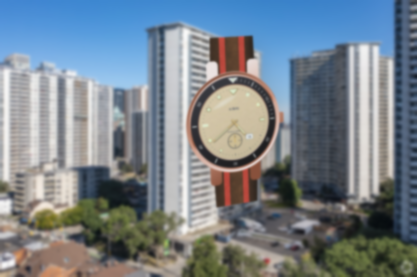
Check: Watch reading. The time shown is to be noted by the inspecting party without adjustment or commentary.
4:39
